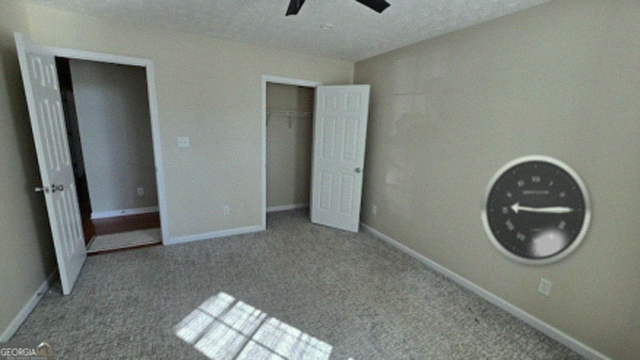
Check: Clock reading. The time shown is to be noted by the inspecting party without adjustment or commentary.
9:15
